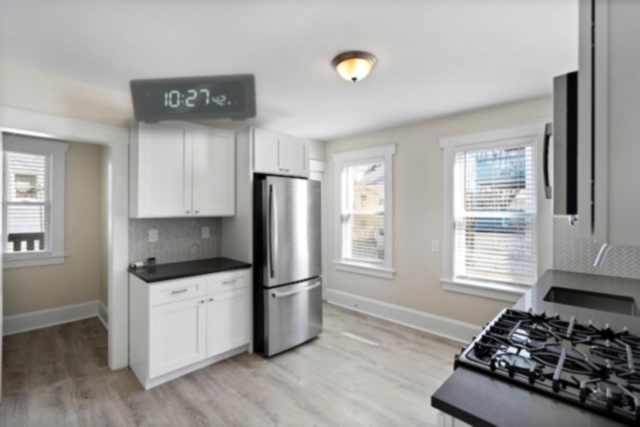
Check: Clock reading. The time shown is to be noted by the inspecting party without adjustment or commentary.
10:27
